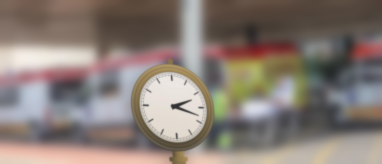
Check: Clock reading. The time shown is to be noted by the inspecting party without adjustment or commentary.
2:18
